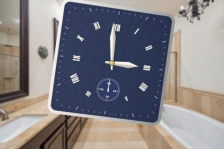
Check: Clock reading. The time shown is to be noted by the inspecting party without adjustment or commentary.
2:59
